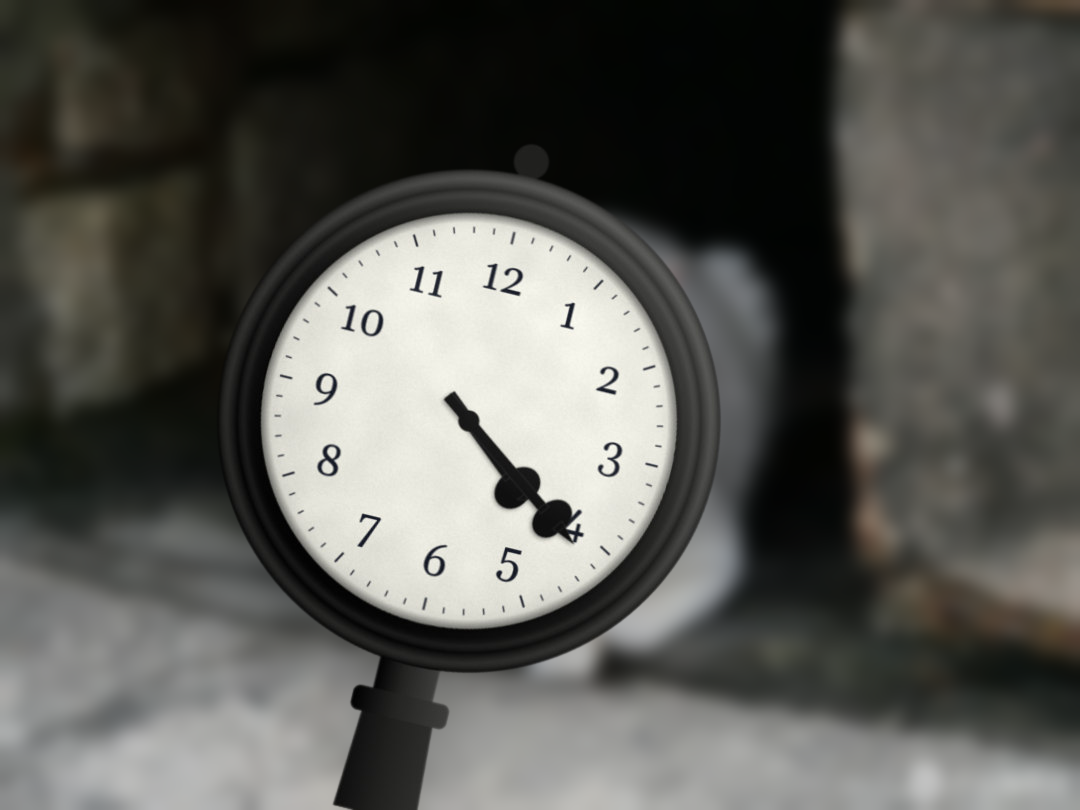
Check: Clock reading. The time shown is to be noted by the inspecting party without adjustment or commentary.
4:21
